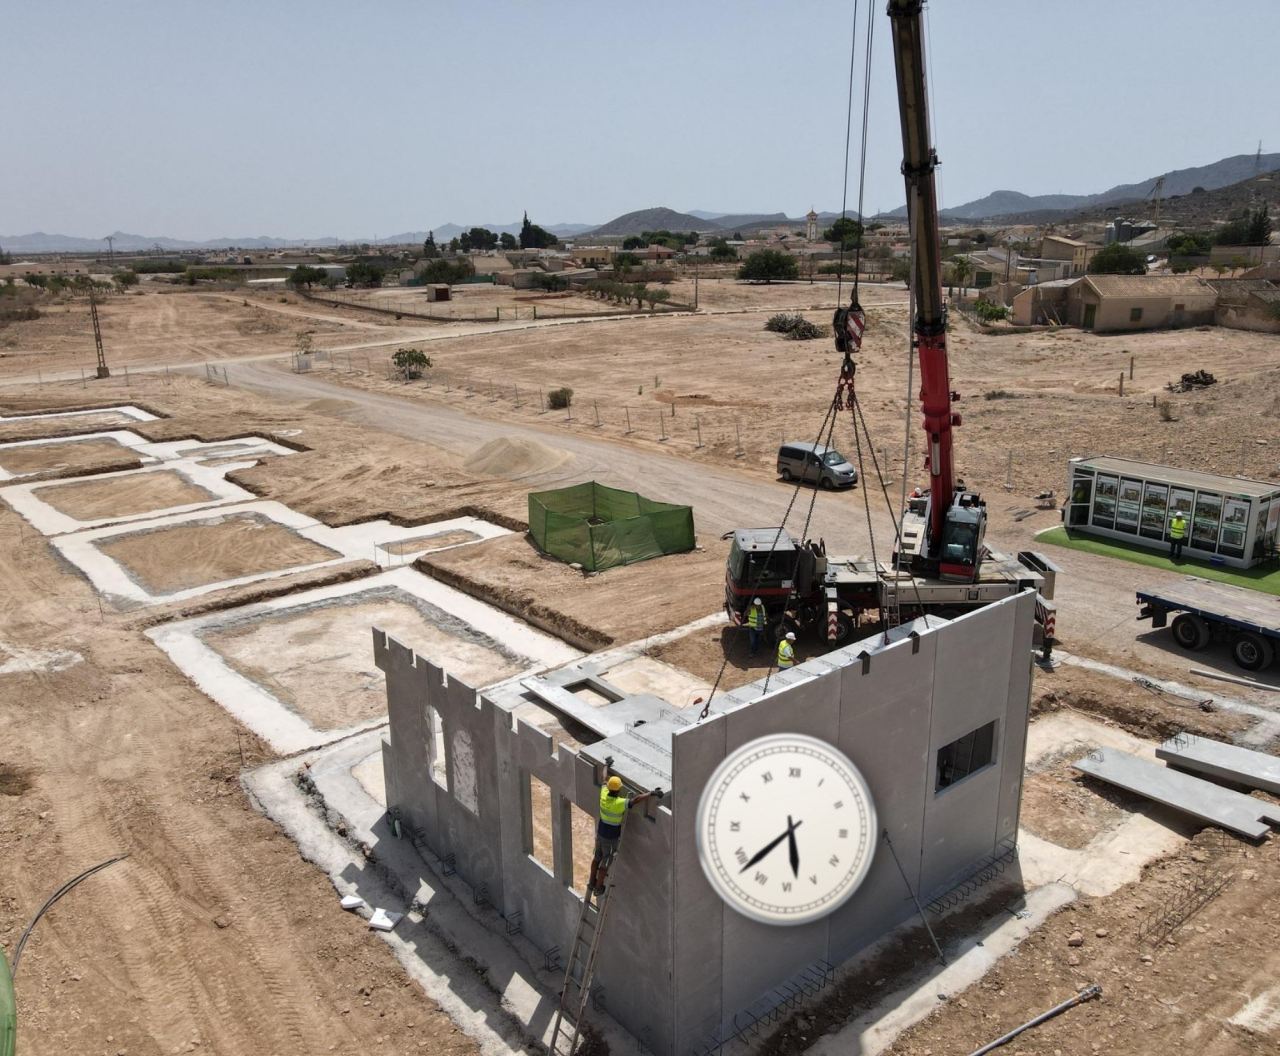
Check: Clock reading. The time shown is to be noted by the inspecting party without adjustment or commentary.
5:38
